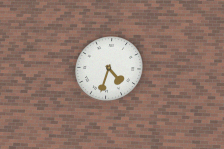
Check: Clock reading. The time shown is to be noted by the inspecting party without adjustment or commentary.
4:32
